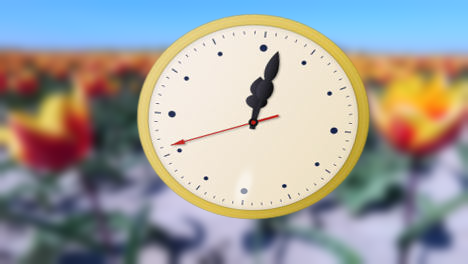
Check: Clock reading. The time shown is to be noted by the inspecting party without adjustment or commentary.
12:01:41
